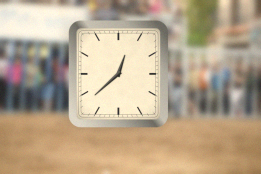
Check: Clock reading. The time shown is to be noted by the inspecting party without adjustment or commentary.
12:38
